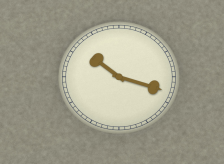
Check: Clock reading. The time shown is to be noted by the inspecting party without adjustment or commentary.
10:18
